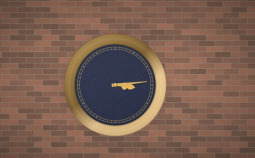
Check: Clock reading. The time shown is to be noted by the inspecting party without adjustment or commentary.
3:14
